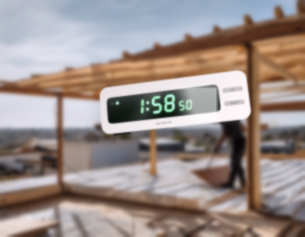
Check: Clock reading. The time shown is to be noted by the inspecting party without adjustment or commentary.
1:58
